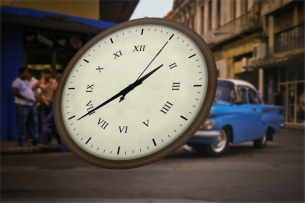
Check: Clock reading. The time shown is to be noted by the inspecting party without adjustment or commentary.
1:39:05
